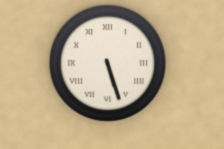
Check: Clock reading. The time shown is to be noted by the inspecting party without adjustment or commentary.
5:27
